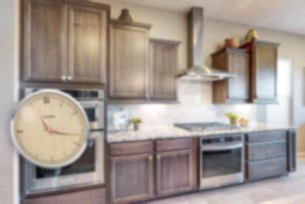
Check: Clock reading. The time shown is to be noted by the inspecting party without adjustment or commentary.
11:17
